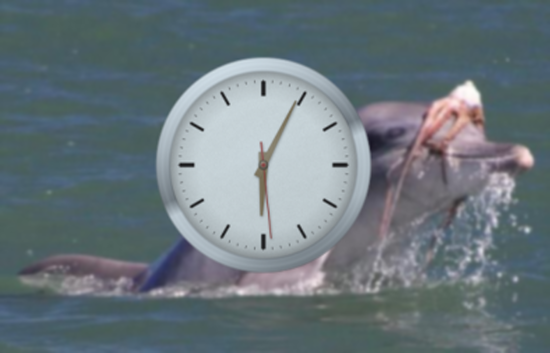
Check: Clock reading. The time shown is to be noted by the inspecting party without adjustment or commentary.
6:04:29
